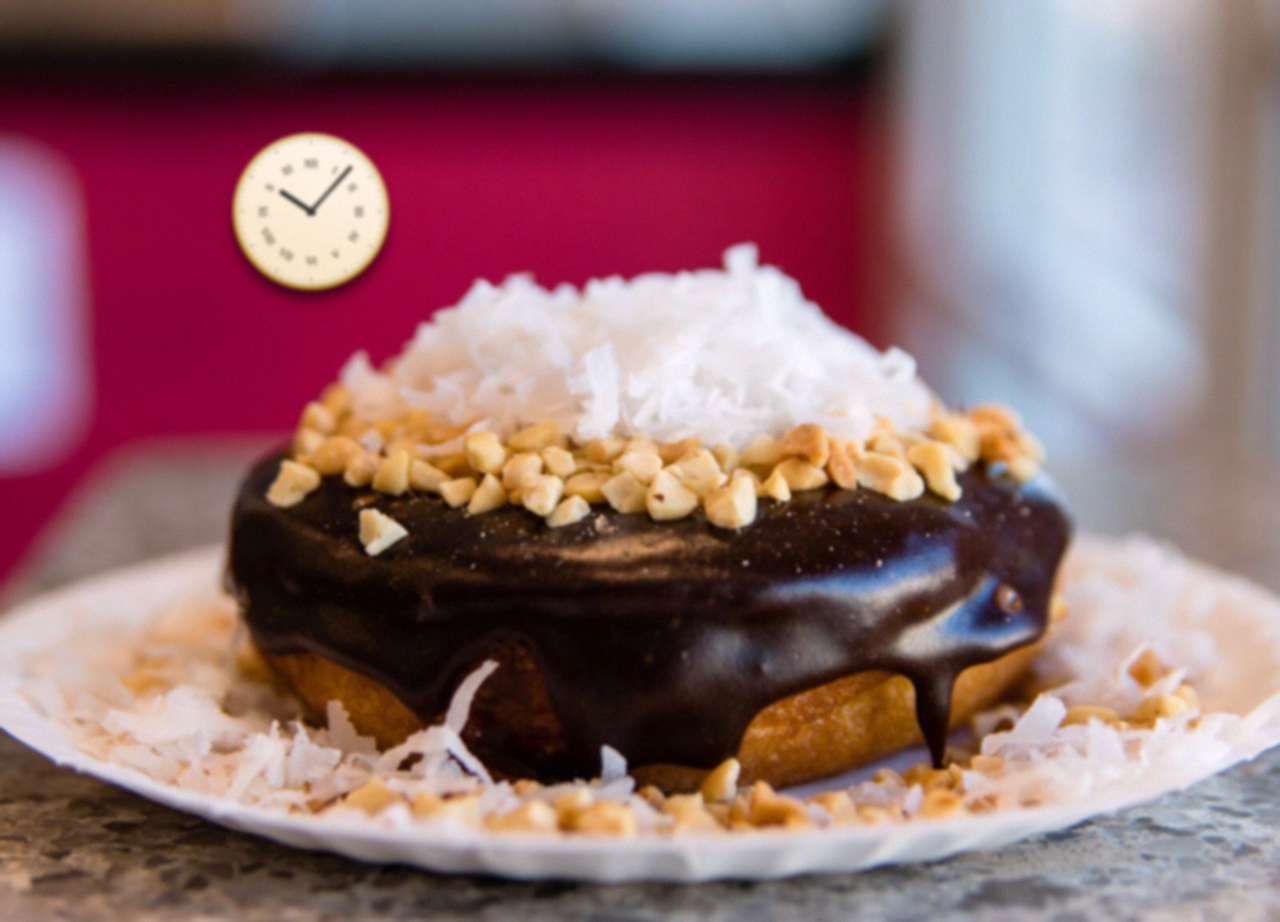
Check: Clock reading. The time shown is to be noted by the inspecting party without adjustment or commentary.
10:07
